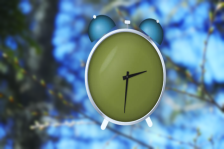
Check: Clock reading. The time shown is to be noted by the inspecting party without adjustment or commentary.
2:31
